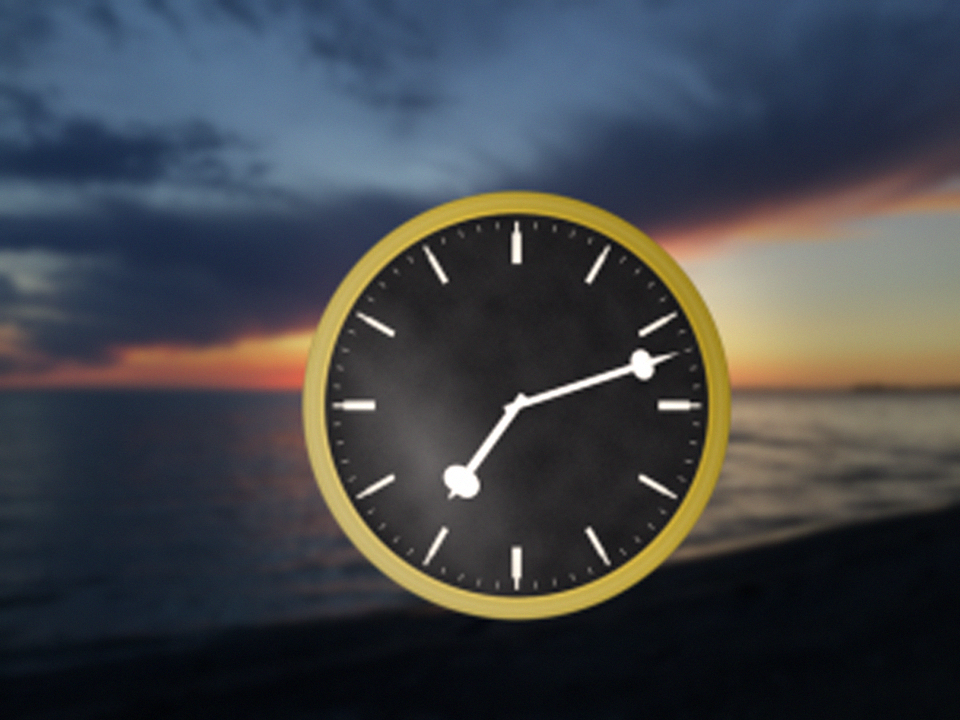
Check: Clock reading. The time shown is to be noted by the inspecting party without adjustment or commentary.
7:12
